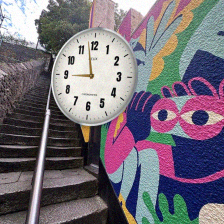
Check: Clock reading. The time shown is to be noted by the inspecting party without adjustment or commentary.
8:58
